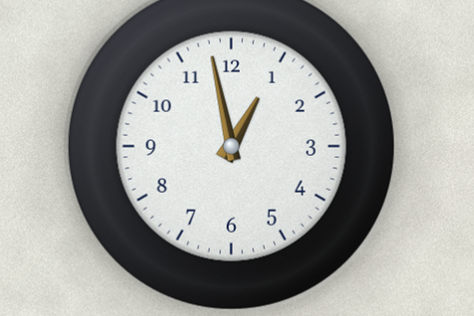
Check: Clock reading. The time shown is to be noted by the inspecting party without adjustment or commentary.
12:58
